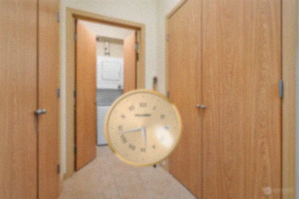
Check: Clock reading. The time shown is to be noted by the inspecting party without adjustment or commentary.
5:43
